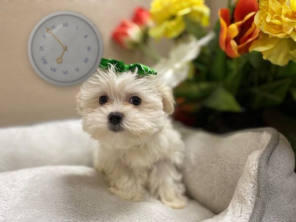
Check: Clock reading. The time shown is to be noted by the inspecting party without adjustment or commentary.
6:53
